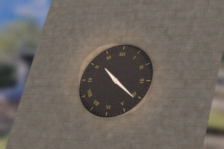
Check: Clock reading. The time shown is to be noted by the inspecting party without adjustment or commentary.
10:21
